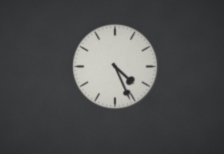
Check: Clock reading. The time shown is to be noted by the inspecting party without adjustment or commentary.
4:26
